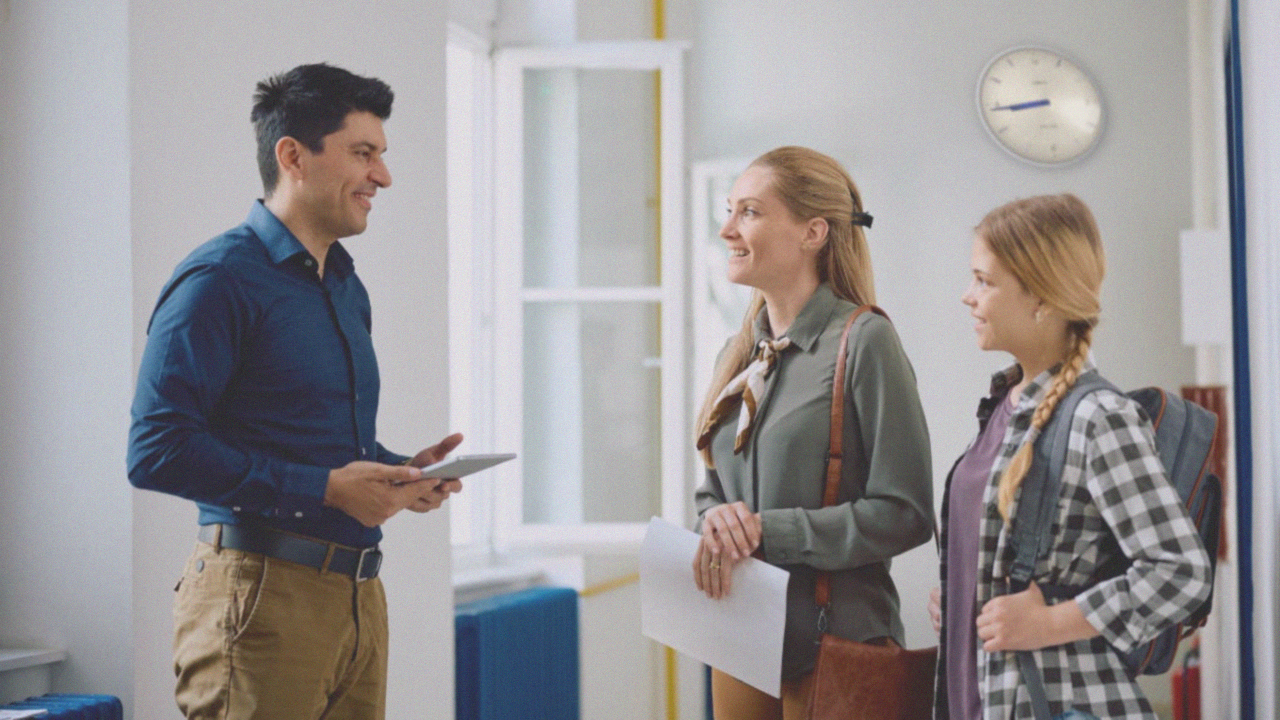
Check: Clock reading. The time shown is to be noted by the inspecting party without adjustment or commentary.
8:44
